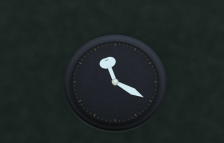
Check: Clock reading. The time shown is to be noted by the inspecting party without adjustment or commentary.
11:20
